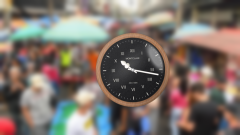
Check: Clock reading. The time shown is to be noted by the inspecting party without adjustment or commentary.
10:17
